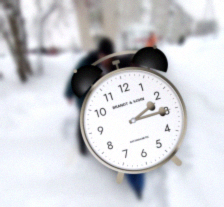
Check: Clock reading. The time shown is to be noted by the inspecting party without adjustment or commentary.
2:15
